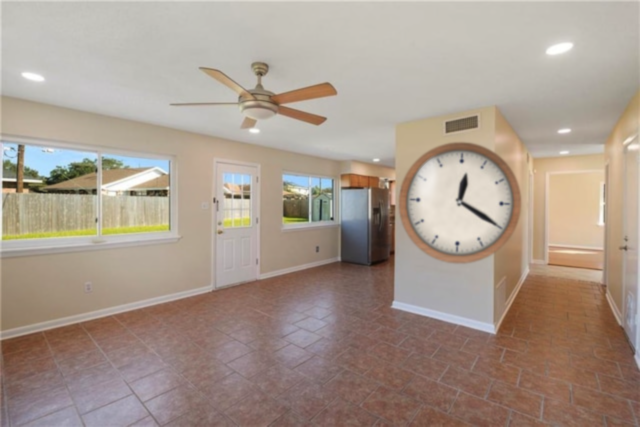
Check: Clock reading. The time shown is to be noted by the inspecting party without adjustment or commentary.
12:20
